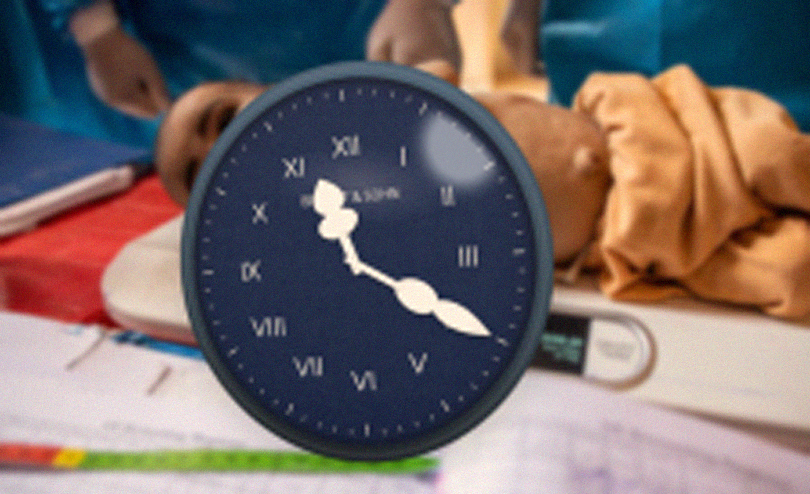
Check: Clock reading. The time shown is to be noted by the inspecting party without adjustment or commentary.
11:20
